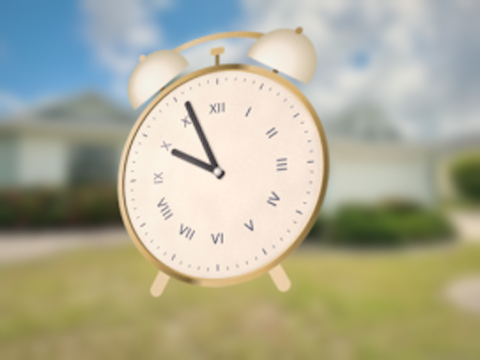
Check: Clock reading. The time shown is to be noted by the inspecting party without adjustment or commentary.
9:56
